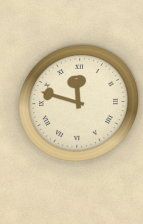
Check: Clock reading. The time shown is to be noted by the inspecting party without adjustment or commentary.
11:48
